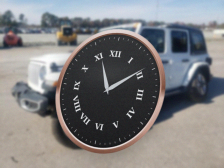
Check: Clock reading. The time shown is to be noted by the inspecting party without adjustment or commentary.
11:09
